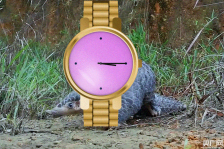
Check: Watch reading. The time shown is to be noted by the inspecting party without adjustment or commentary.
3:15
